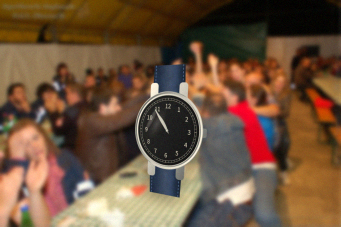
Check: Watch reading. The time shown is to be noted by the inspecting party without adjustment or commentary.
10:54
